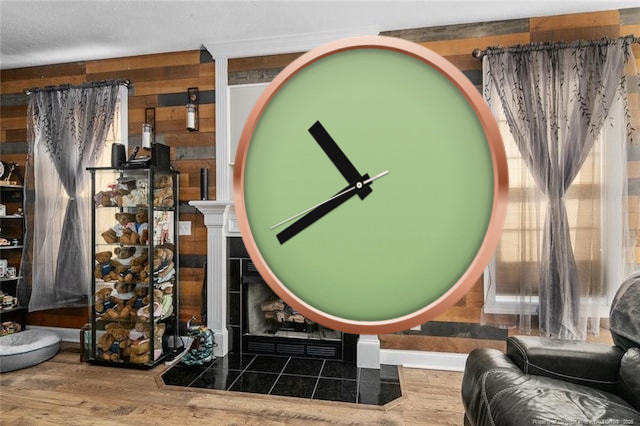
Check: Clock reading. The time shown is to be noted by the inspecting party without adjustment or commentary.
10:39:41
